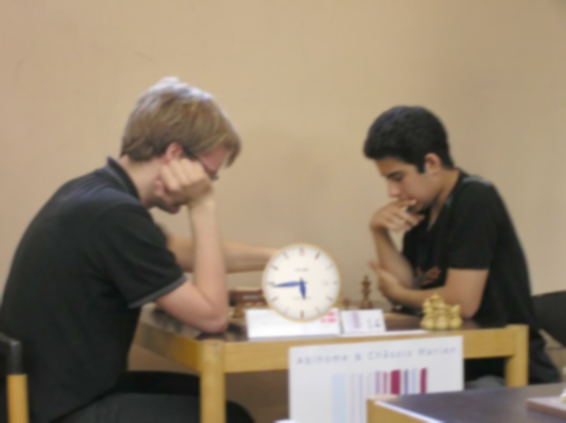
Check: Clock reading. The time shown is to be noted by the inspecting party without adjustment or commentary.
5:44
